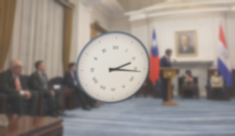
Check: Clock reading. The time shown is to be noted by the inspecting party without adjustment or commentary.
2:16
